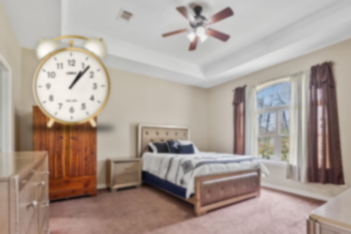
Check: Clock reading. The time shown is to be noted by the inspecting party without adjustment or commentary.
1:07
